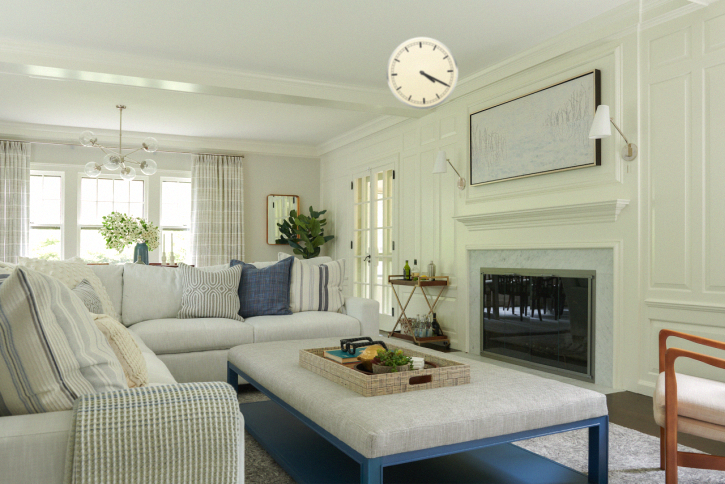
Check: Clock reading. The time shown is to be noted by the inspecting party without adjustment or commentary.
4:20
